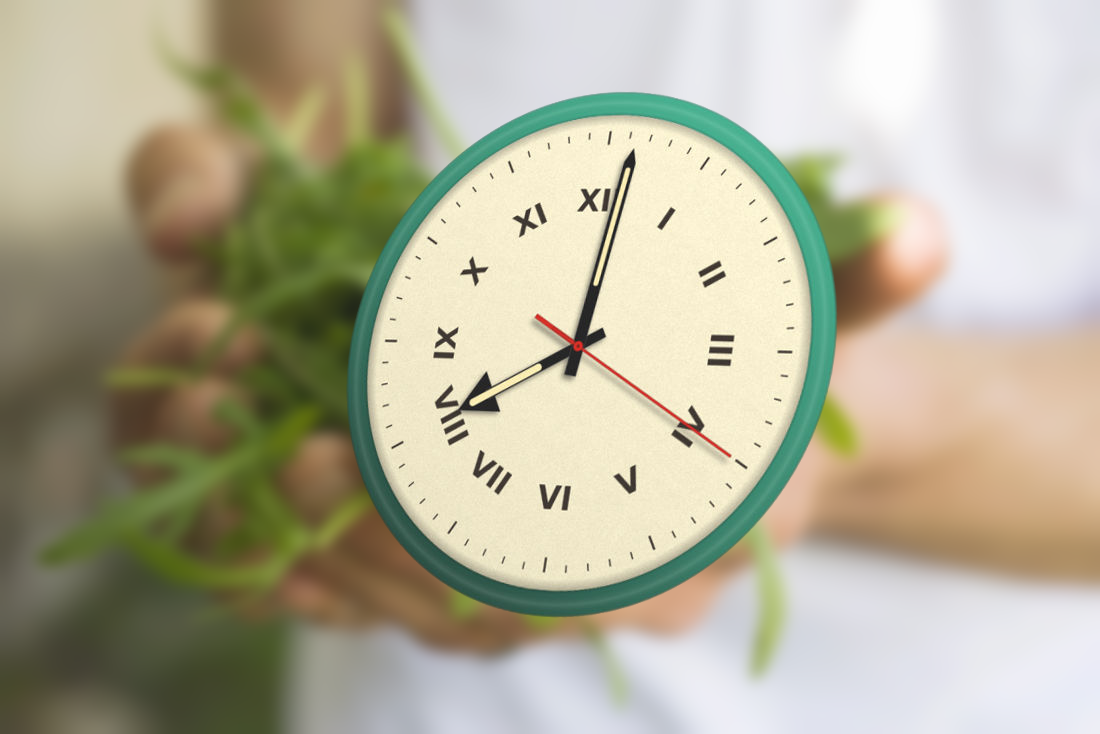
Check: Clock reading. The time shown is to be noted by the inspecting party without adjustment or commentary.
8:01:20
